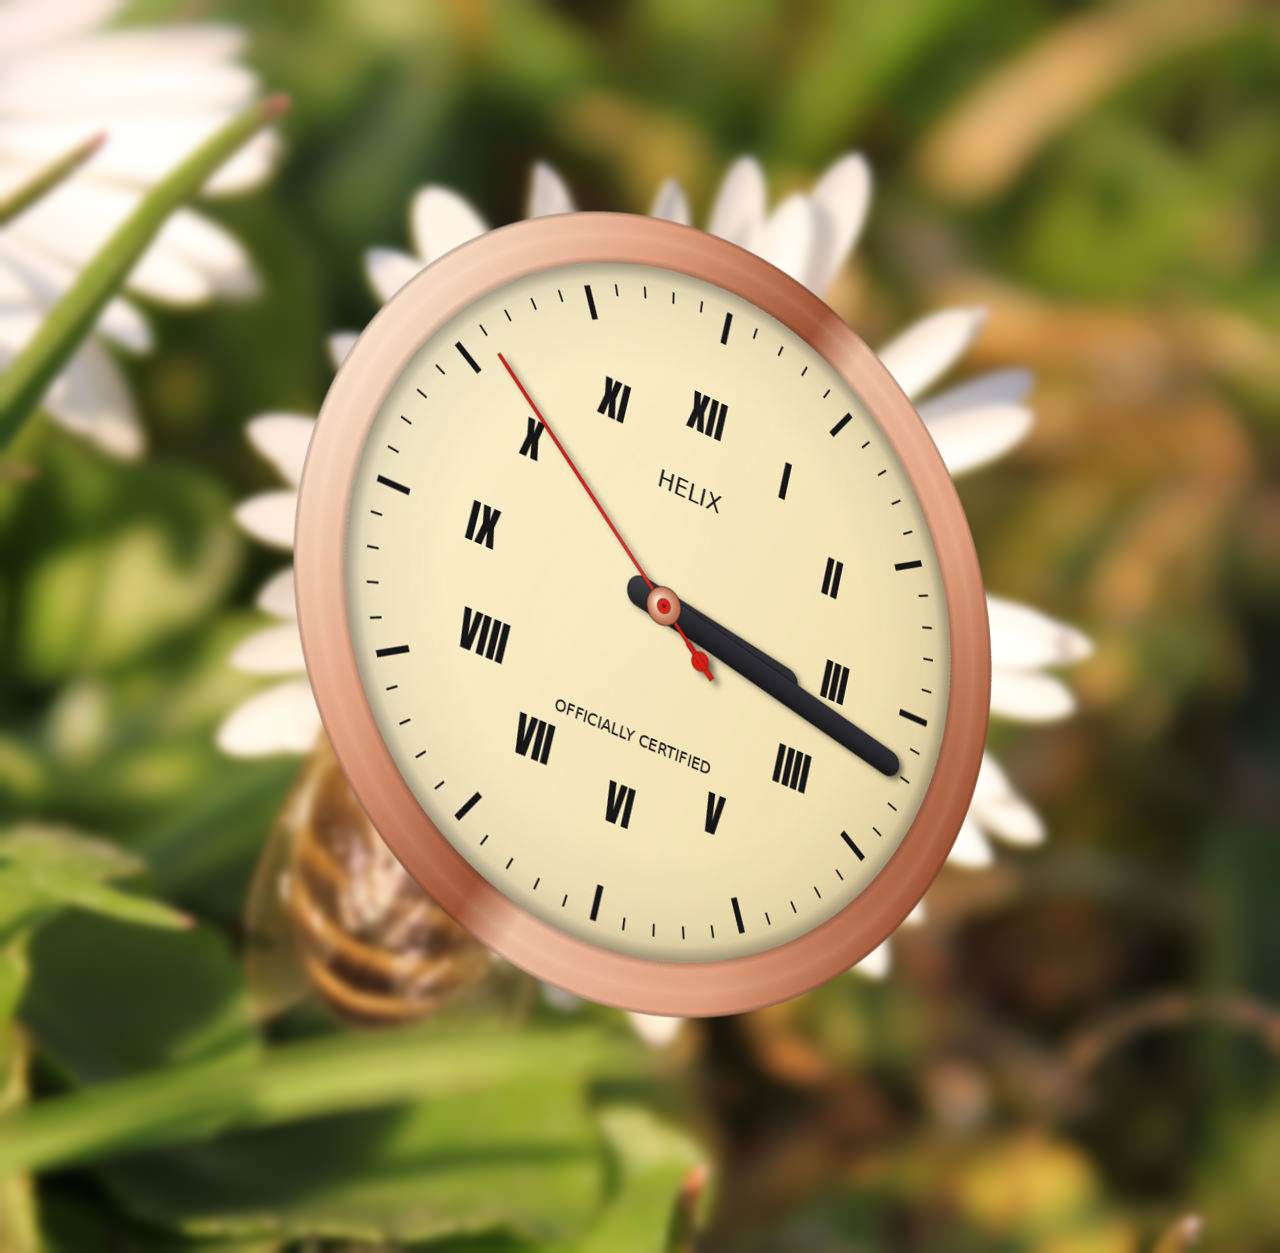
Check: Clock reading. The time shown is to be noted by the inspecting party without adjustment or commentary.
3:16:51
